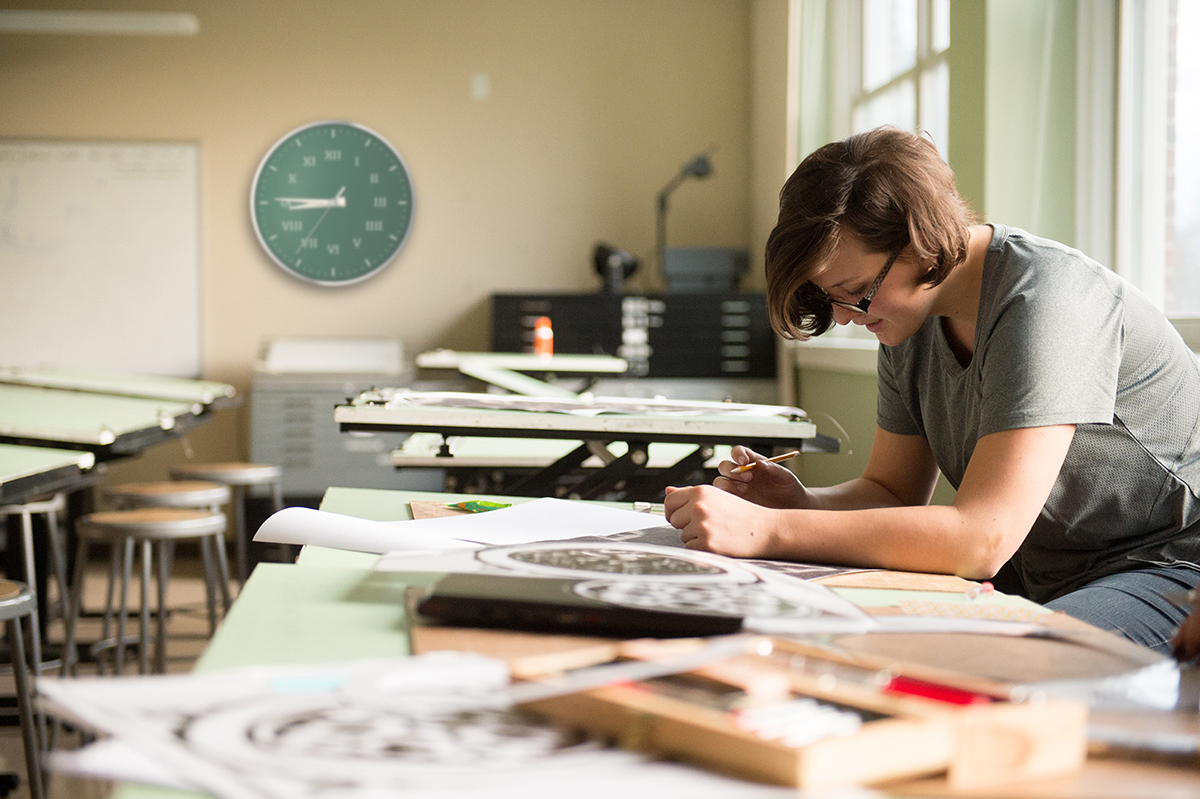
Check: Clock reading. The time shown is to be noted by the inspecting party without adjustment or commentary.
8:45:36
